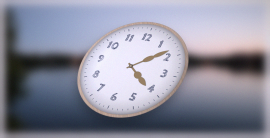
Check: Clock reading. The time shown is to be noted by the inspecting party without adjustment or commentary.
4:08
